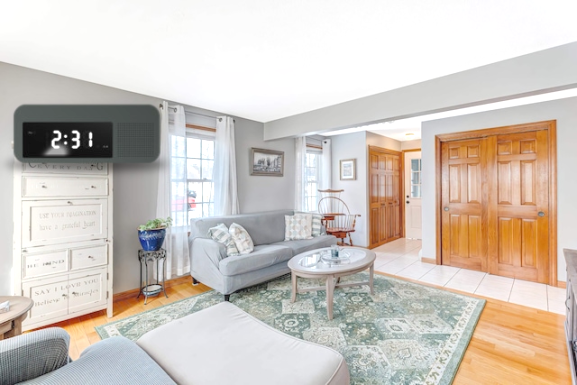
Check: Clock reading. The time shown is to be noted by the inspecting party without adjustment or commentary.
2:31
